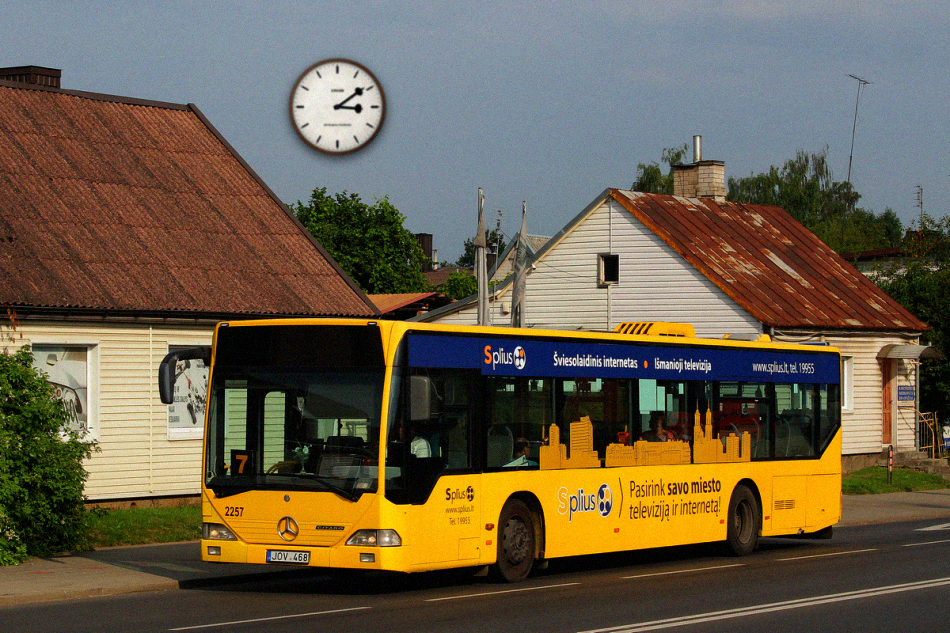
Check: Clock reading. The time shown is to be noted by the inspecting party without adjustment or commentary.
3:09
